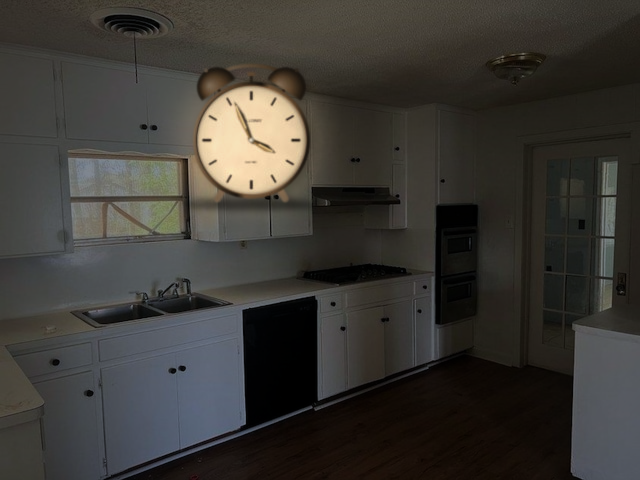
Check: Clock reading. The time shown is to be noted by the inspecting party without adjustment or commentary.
3:56
